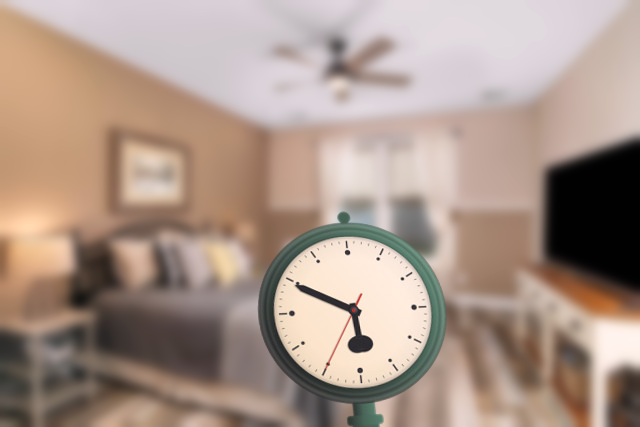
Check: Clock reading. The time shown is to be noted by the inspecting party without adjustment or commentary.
5:49:35
